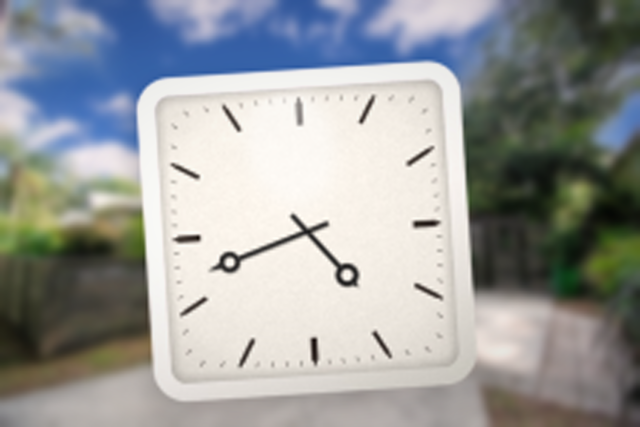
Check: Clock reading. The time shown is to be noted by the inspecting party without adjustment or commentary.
4:42
